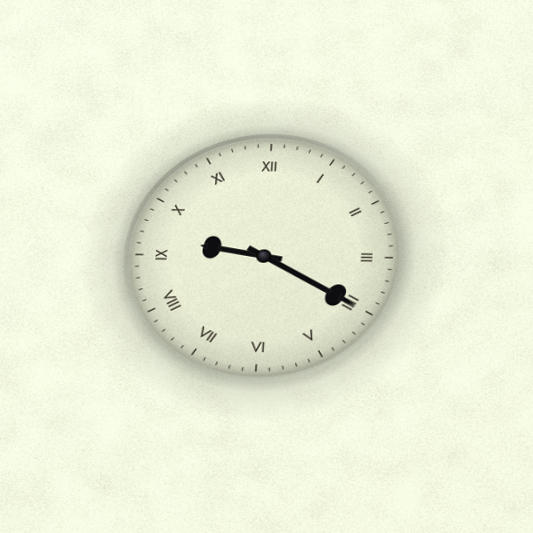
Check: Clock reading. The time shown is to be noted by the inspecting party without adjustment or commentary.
9:20
